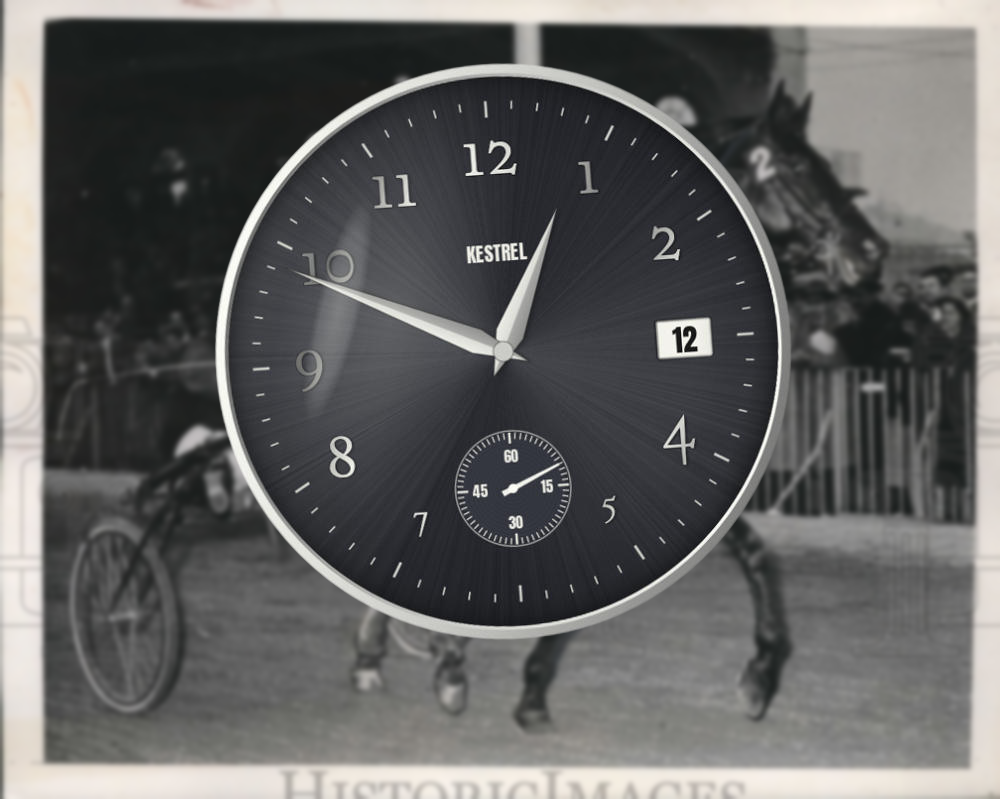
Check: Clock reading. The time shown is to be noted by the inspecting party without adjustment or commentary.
12:49:11
